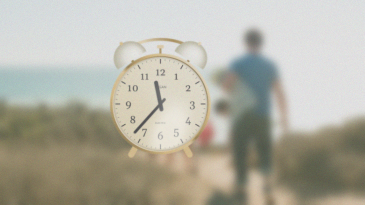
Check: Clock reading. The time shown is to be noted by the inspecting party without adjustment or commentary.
11:37
